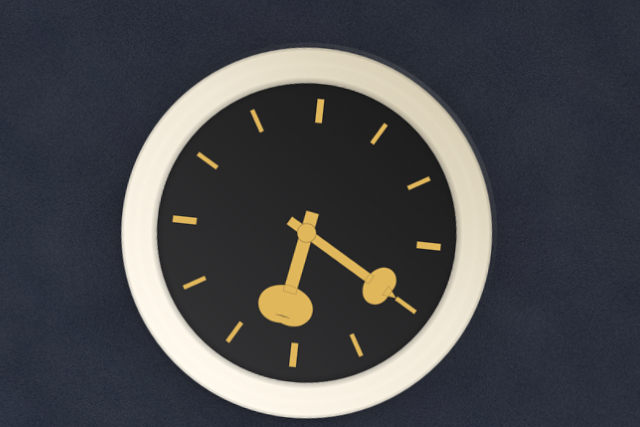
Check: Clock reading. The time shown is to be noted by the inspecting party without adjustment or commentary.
6:20
